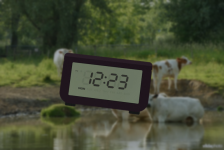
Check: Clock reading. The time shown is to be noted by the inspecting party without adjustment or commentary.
12:23
